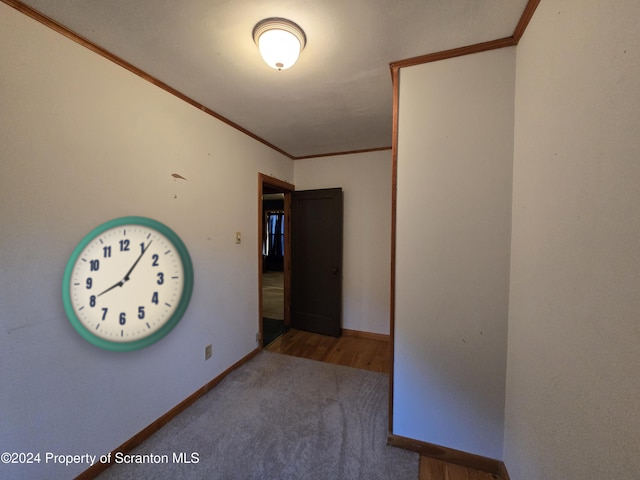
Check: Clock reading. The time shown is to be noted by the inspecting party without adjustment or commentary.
8:06
